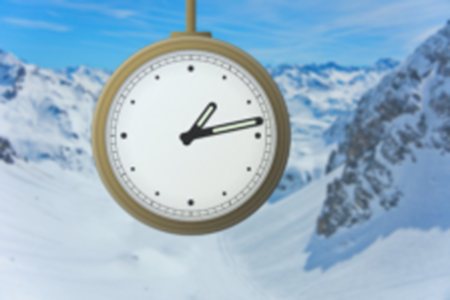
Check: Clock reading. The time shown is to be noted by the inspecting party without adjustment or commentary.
1:13
